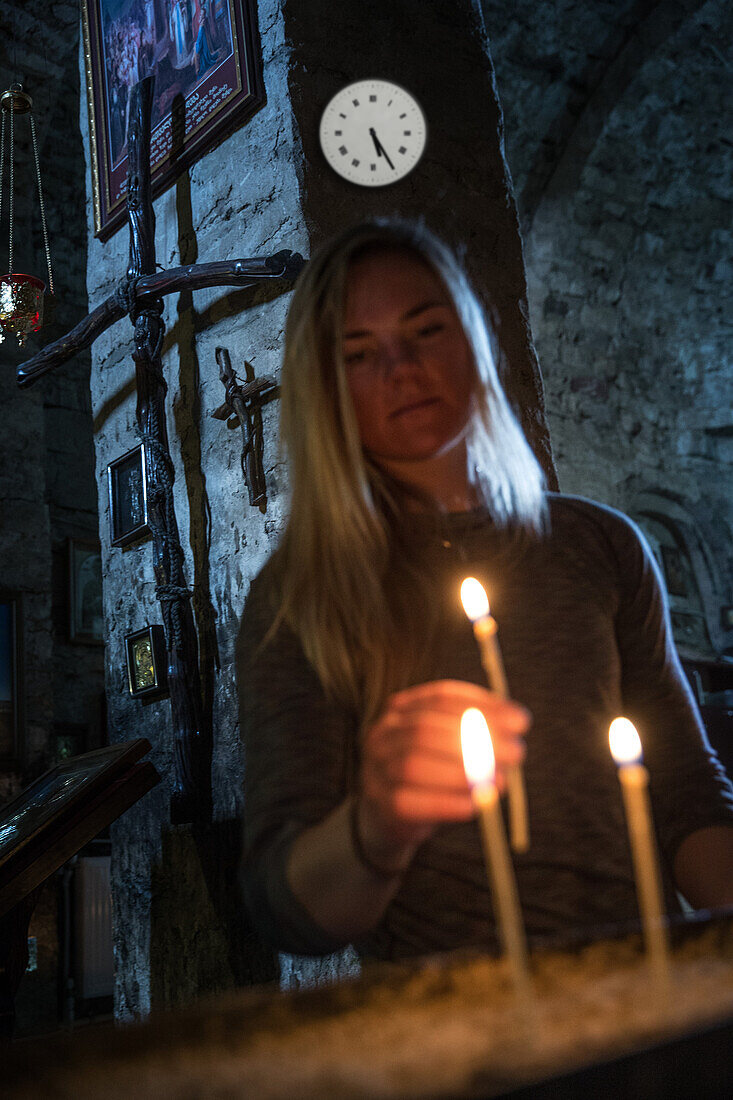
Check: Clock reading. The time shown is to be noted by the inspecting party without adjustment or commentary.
5:25
